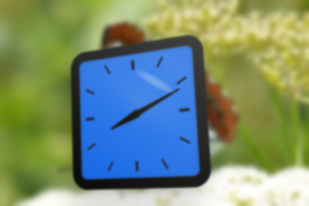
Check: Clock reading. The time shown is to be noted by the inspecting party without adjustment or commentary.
8:11
